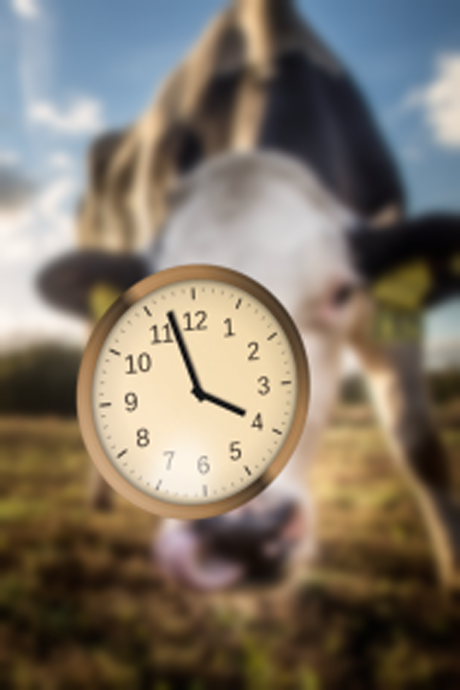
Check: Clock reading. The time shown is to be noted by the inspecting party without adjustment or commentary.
3:57
